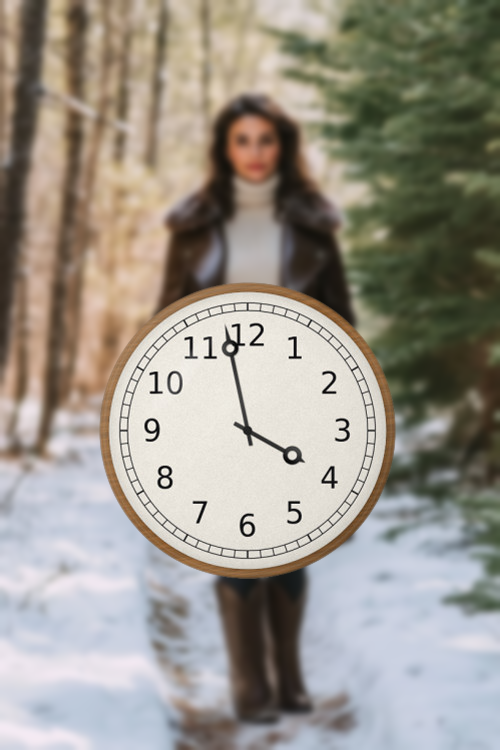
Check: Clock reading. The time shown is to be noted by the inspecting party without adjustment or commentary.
3:58
